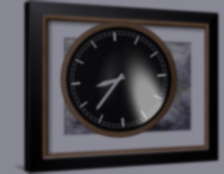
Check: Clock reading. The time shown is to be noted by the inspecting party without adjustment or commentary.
8:37
